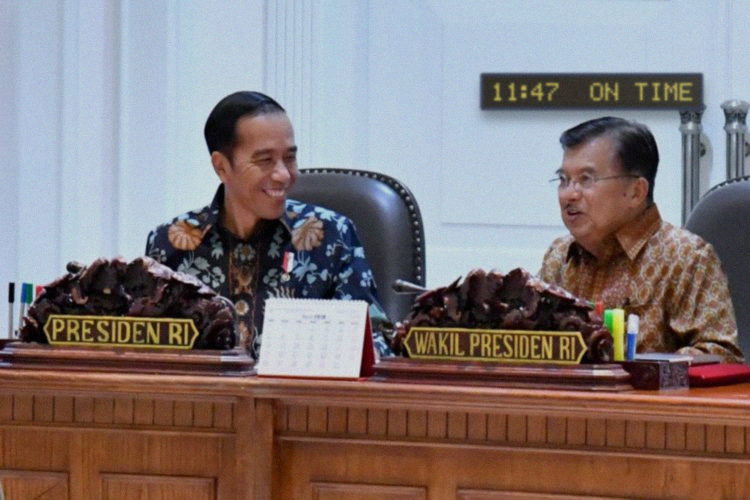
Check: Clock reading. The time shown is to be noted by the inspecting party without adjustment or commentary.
11:47
